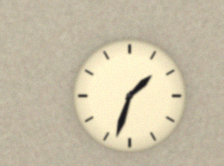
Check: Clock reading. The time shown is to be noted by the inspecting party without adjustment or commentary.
1:33
